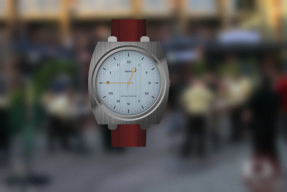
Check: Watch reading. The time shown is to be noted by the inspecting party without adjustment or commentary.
12:45
